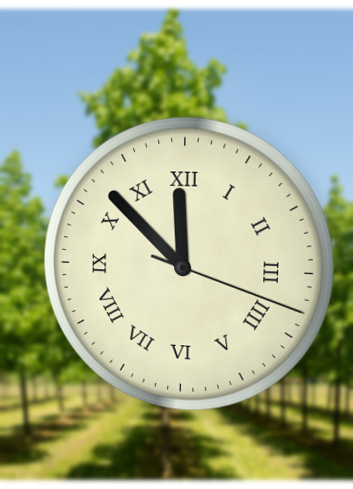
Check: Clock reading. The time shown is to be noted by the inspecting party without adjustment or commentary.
11:52:18
